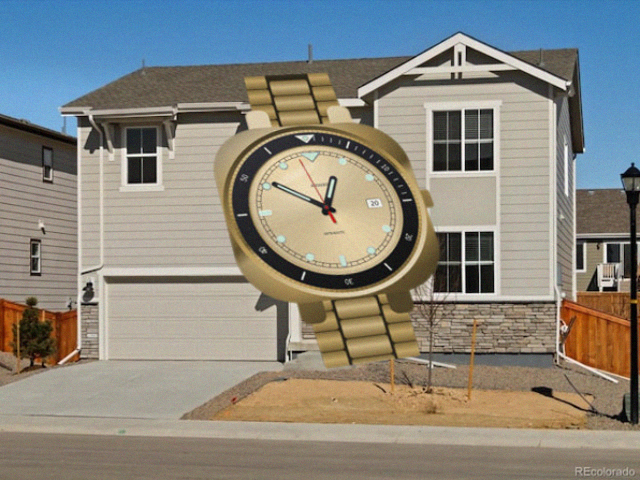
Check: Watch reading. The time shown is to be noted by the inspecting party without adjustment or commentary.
12:50:58
